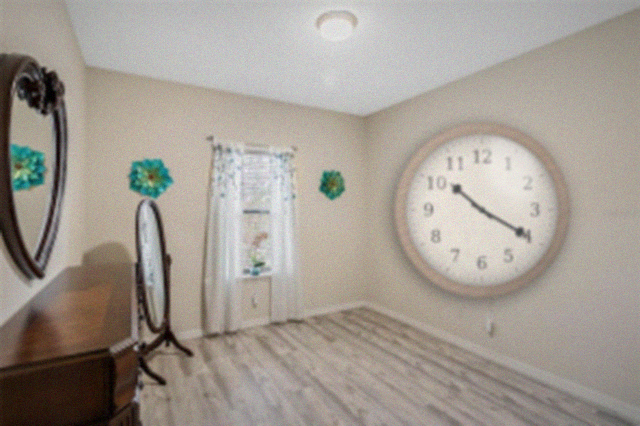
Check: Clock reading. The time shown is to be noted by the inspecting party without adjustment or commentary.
10:20
